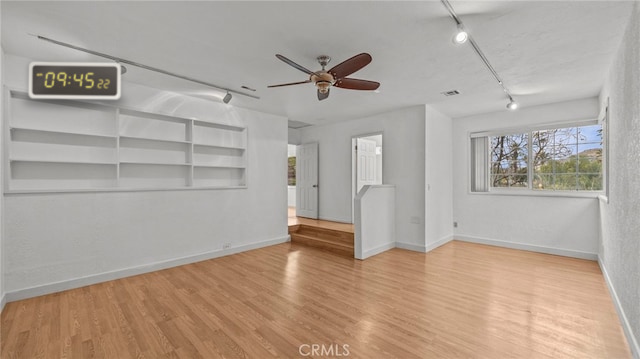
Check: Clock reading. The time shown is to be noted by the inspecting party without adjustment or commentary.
9:45
